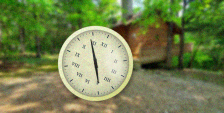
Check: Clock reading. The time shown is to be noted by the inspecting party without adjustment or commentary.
4:54
